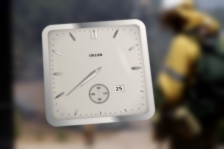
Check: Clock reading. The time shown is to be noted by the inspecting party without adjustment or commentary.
7:39
